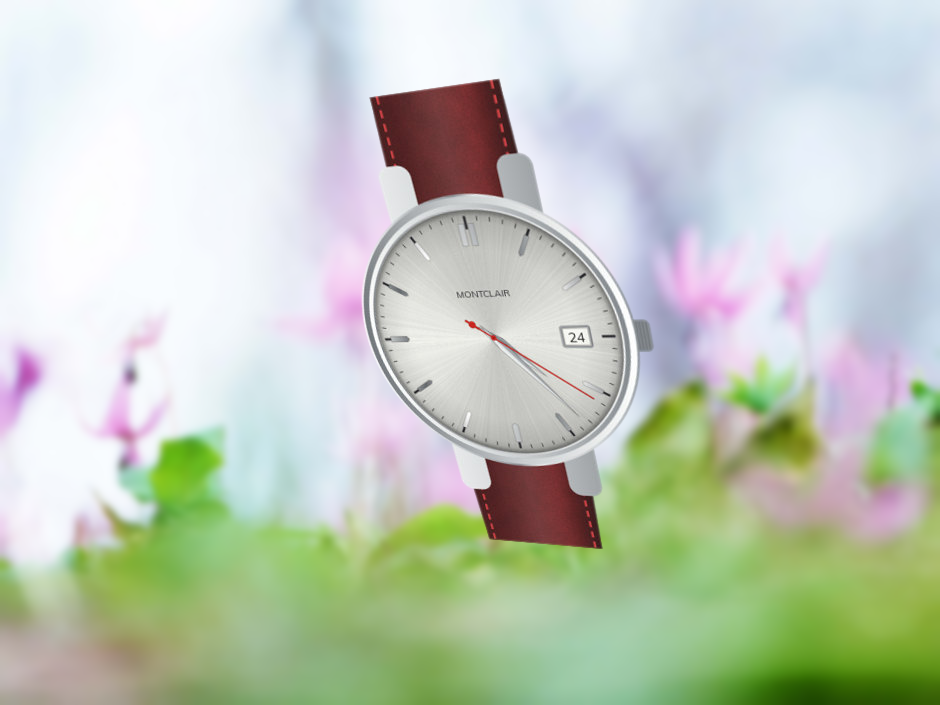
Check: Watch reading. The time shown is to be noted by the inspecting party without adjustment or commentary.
4:23:21
